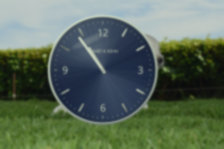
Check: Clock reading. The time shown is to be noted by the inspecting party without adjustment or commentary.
10:54
